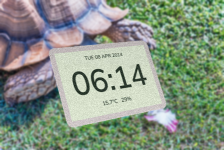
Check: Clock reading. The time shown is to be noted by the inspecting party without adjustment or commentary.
6:14
